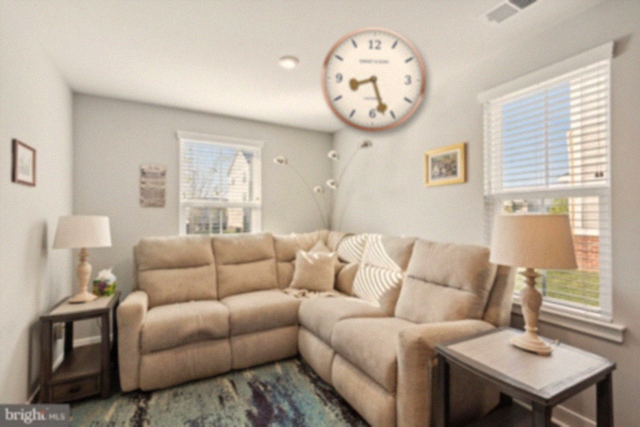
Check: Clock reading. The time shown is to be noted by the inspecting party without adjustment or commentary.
8:27
